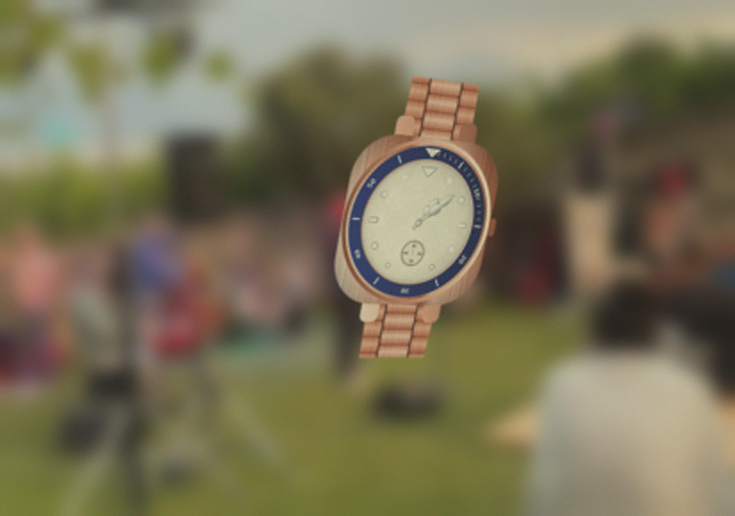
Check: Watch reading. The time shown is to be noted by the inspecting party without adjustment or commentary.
1:08
